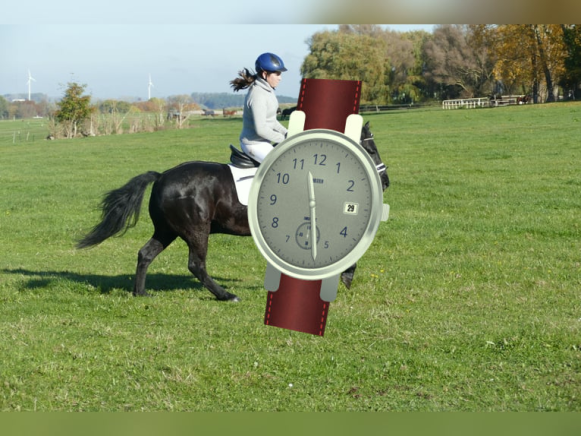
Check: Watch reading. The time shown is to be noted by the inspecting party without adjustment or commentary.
11:28
